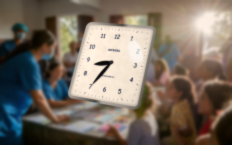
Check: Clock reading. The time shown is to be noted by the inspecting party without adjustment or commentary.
8:35
